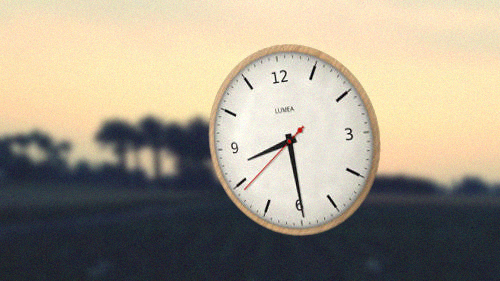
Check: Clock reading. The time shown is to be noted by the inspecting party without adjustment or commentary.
8:29:39
